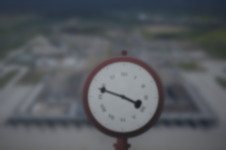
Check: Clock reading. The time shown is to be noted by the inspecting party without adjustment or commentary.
3:48
